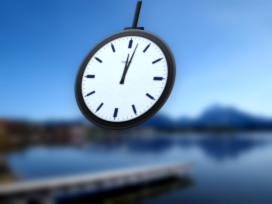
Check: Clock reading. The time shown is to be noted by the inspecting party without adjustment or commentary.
12:02
